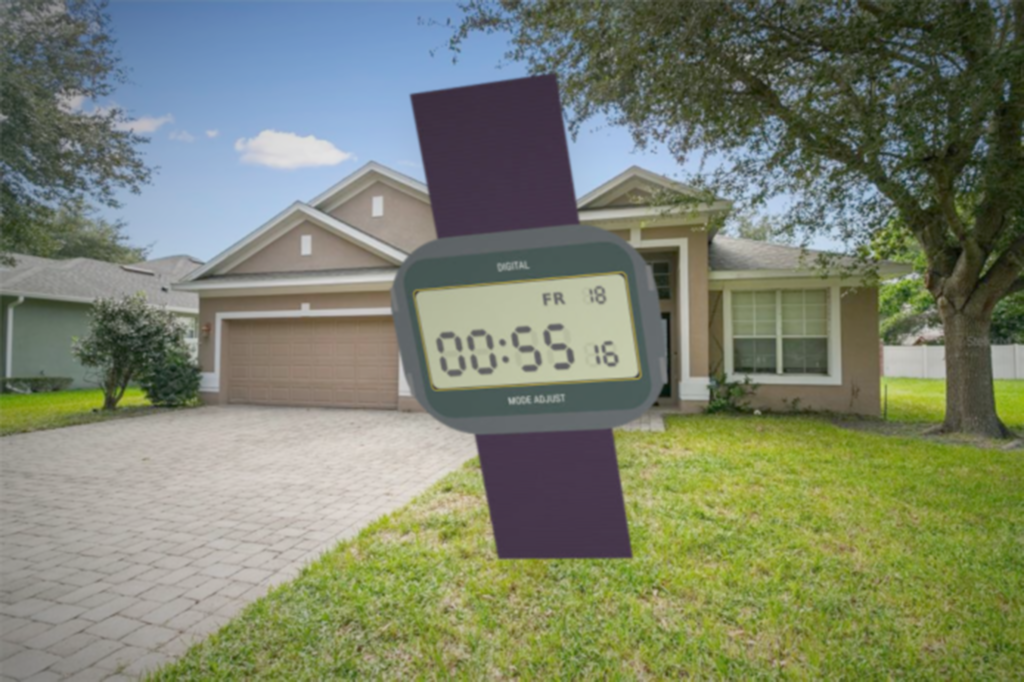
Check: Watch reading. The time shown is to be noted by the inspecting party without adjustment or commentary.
0:55:16
